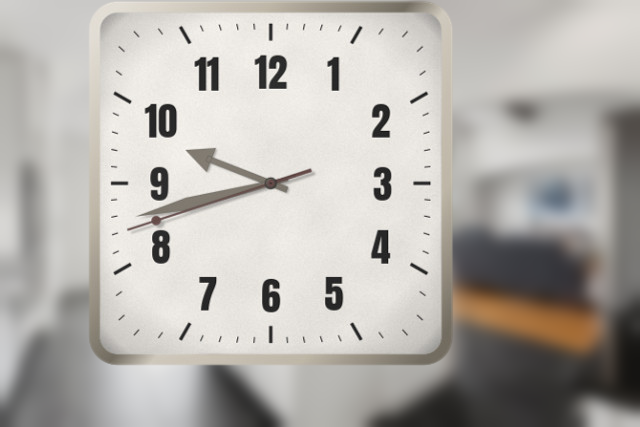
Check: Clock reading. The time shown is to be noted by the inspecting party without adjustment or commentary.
9:42:42
